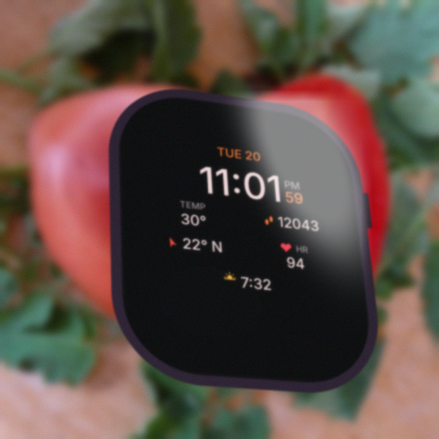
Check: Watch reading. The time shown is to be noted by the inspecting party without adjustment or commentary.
11:01:59
